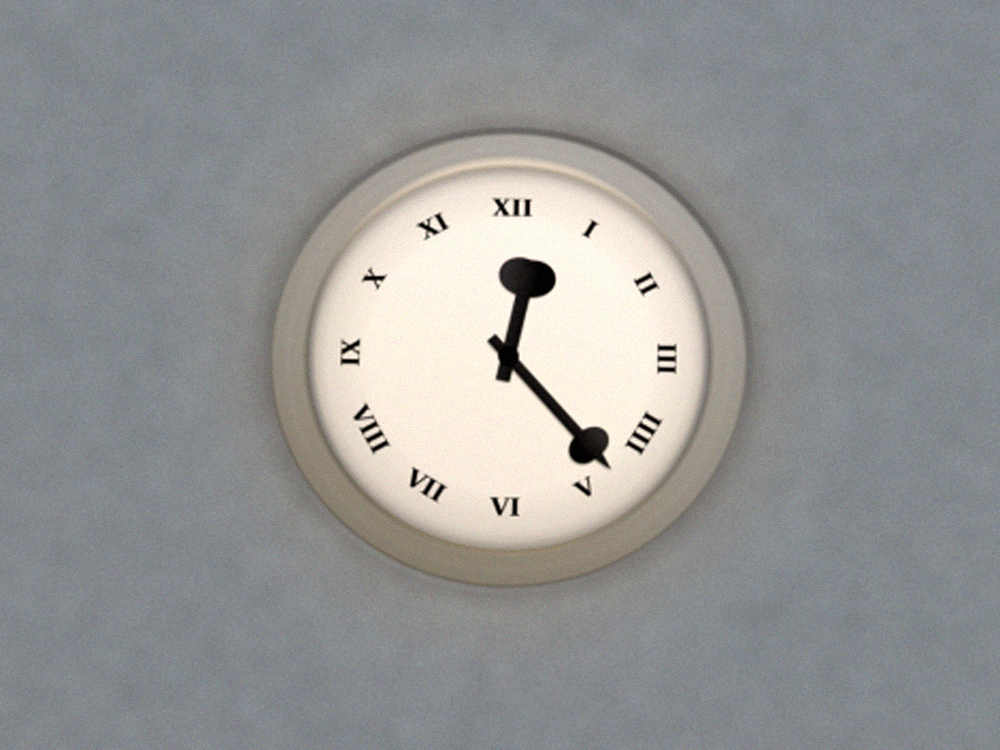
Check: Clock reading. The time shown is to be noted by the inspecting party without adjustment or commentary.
12:23
